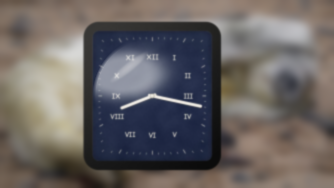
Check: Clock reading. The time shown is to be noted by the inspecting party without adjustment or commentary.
8:17
